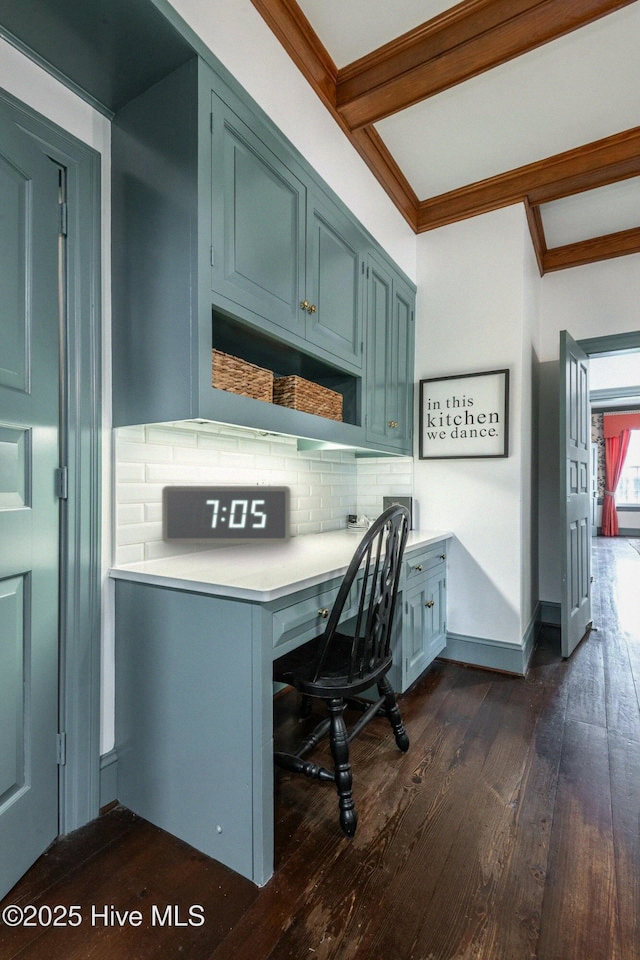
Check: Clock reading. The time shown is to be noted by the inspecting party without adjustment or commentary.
7:05
